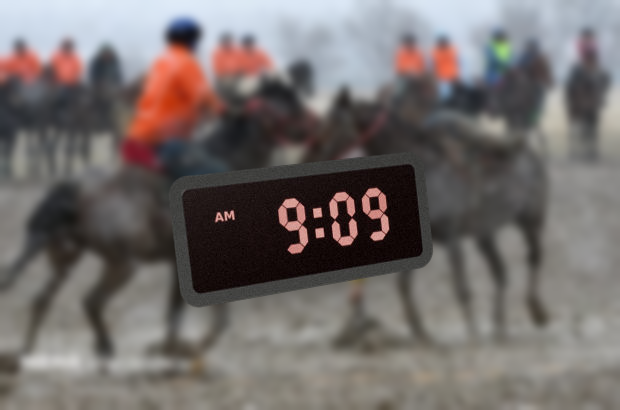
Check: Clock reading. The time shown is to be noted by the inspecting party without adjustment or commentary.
9:09
